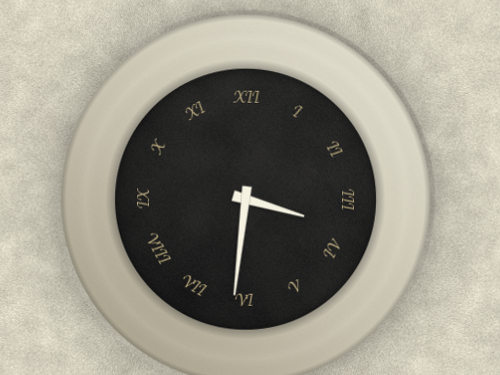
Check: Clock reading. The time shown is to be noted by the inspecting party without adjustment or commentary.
3:31
